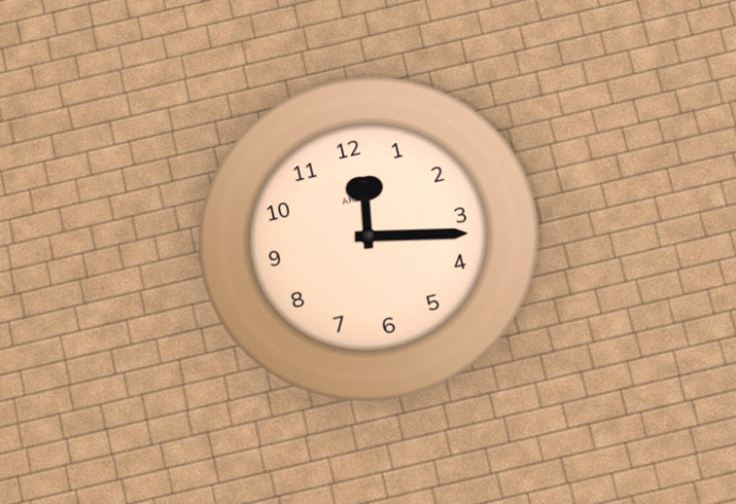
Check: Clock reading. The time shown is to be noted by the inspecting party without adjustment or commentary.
12:17
